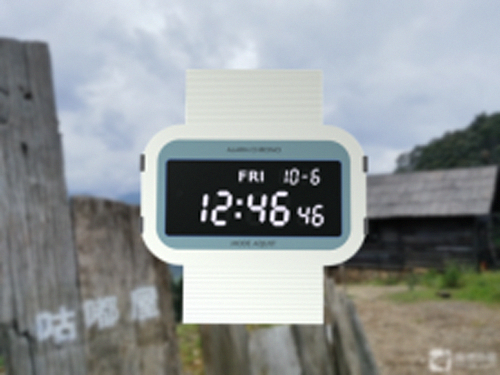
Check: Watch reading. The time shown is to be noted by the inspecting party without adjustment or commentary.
12:46:46
